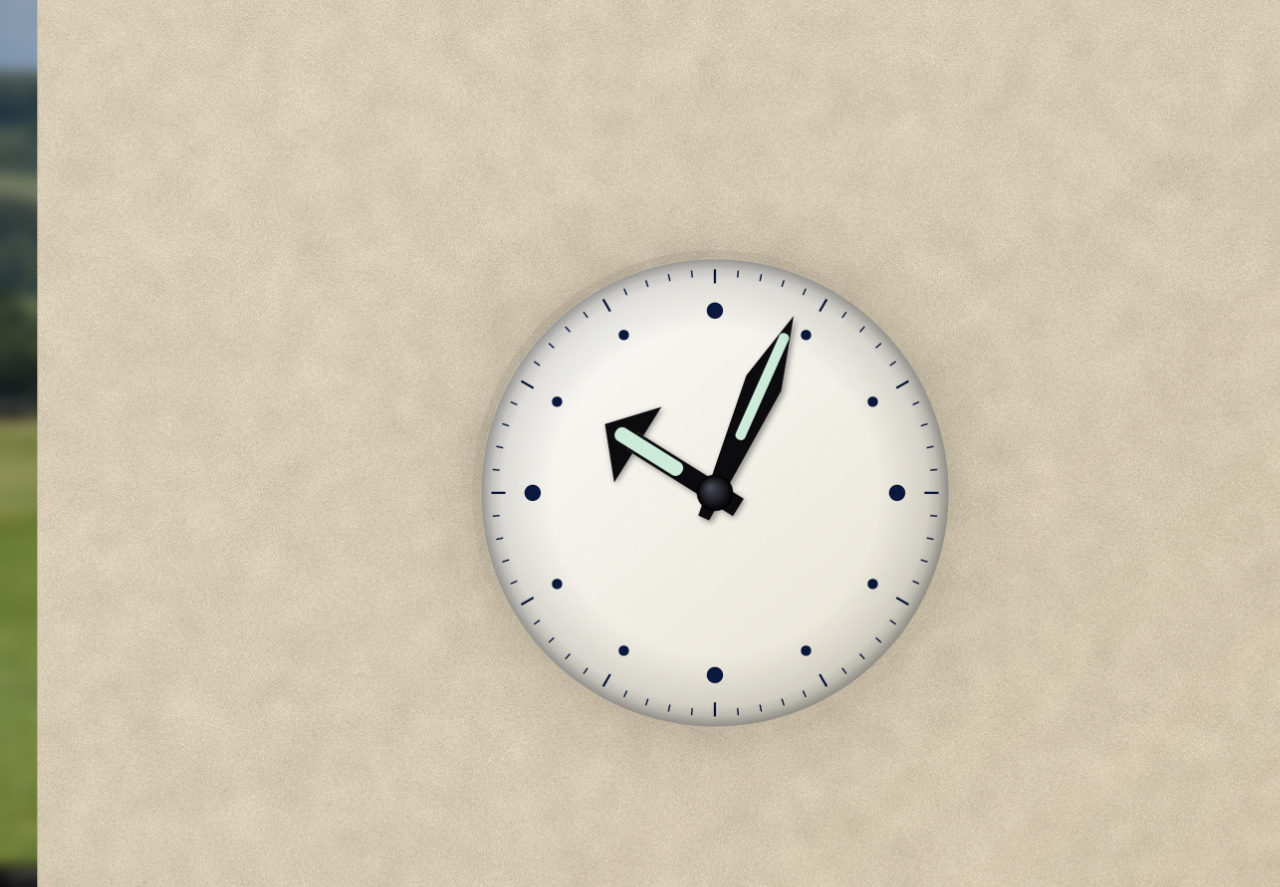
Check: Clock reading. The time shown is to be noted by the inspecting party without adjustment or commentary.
10:04
